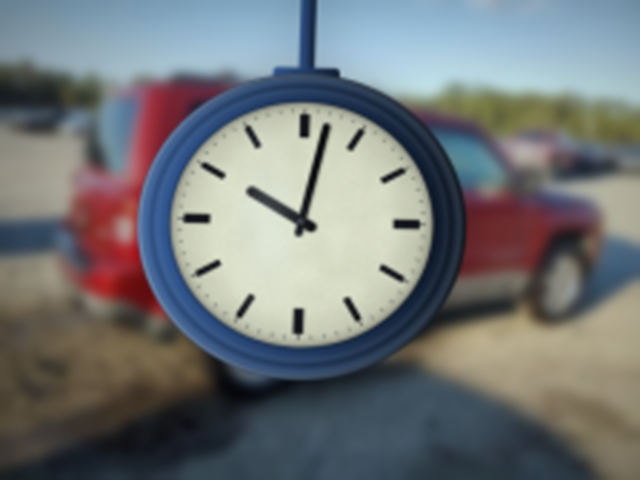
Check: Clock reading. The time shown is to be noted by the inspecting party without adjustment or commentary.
10:02
